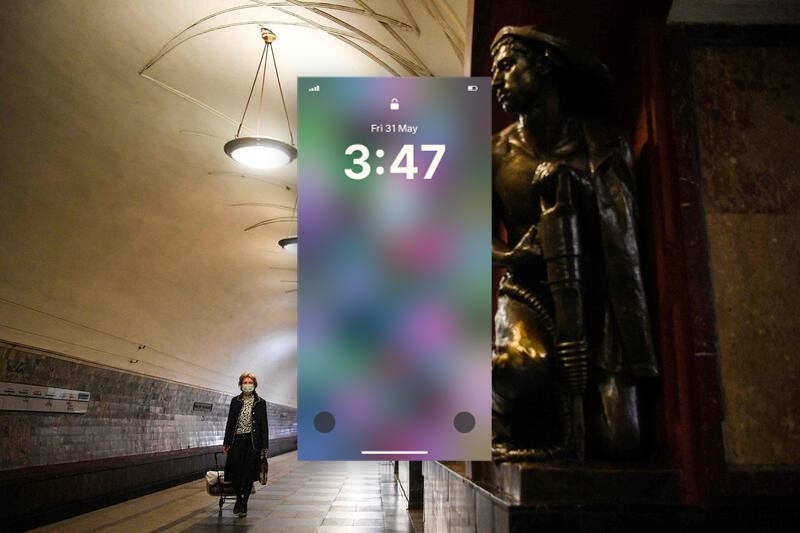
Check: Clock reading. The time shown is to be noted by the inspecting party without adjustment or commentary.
3:47
